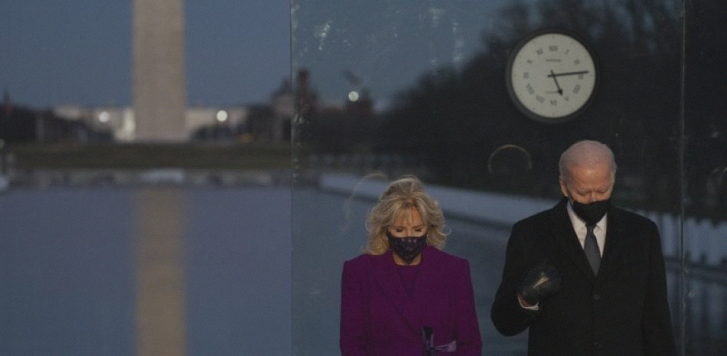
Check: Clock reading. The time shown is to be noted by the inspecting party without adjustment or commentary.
5:14
